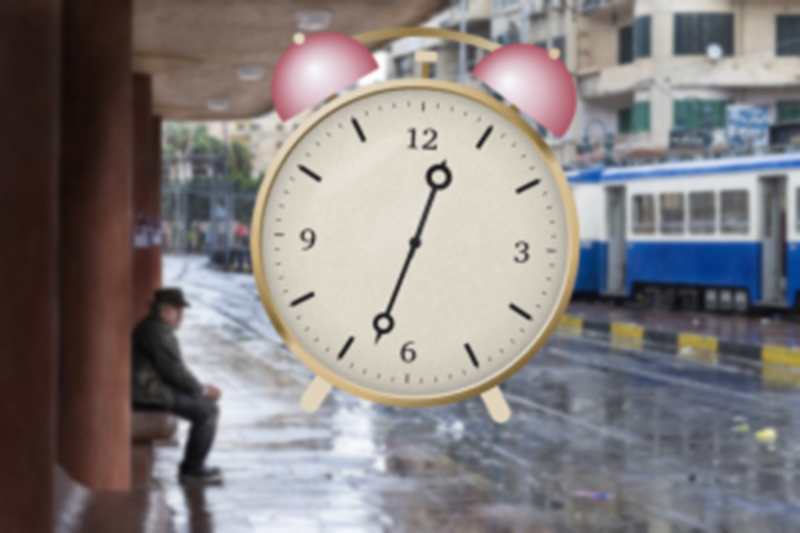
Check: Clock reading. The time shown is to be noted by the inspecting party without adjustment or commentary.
12:33
